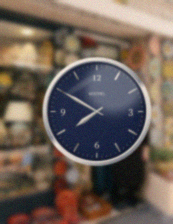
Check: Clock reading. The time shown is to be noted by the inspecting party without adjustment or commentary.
7:50
